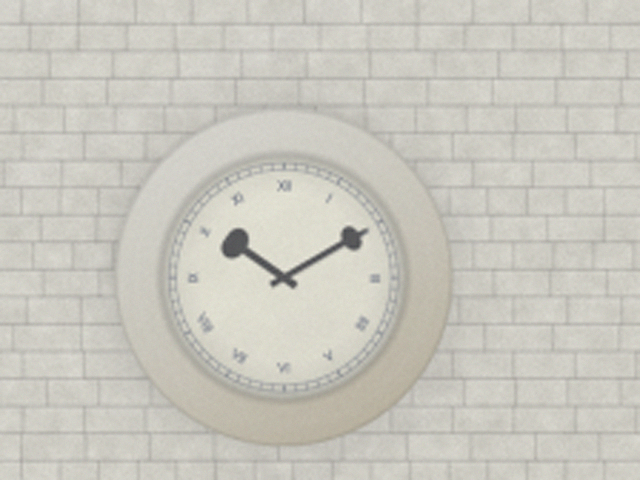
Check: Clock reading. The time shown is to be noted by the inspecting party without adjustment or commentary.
10:10
